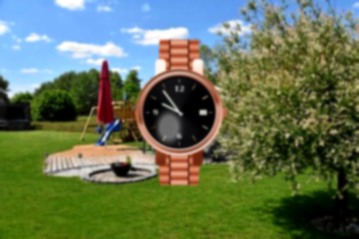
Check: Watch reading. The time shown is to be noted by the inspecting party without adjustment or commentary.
9:54
